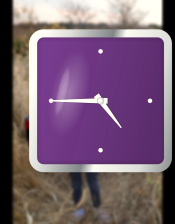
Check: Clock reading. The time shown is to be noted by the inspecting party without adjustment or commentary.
4:45
